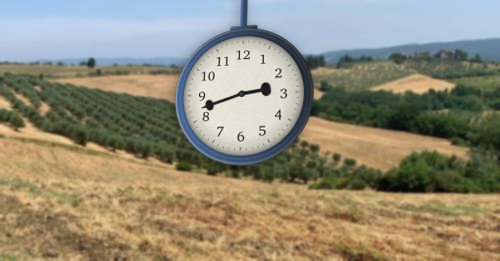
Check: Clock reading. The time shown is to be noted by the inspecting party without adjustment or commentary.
2:42
